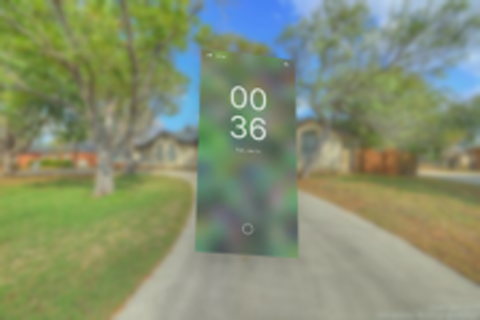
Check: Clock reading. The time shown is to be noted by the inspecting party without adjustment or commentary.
0:36
